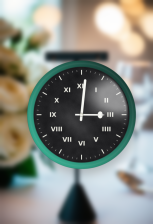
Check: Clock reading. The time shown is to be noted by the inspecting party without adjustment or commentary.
3:01
